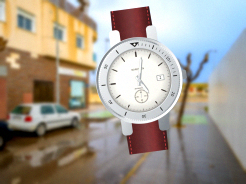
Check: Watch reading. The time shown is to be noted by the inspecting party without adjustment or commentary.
5:02
